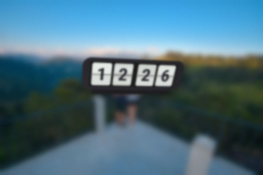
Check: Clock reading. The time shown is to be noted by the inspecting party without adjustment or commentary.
12:26
